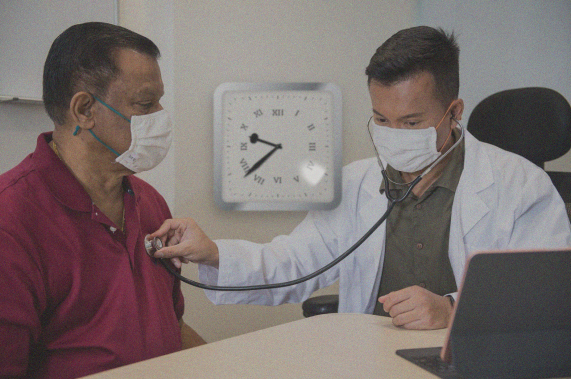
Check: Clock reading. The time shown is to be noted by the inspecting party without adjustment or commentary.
9:38
